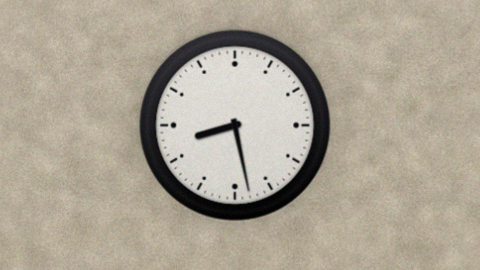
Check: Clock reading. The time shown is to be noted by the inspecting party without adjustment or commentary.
8:28
